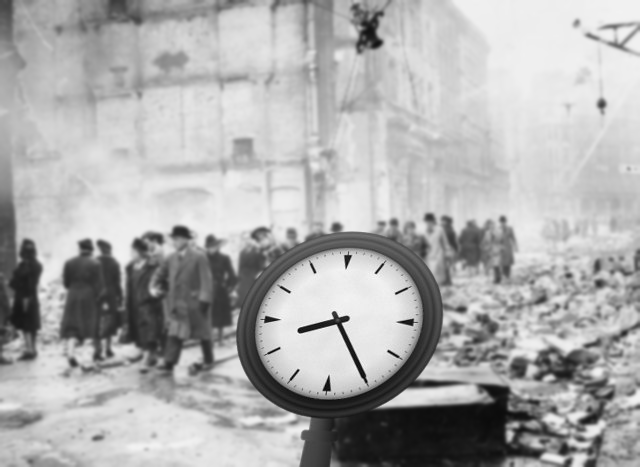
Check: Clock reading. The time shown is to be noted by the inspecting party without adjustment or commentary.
8:25
